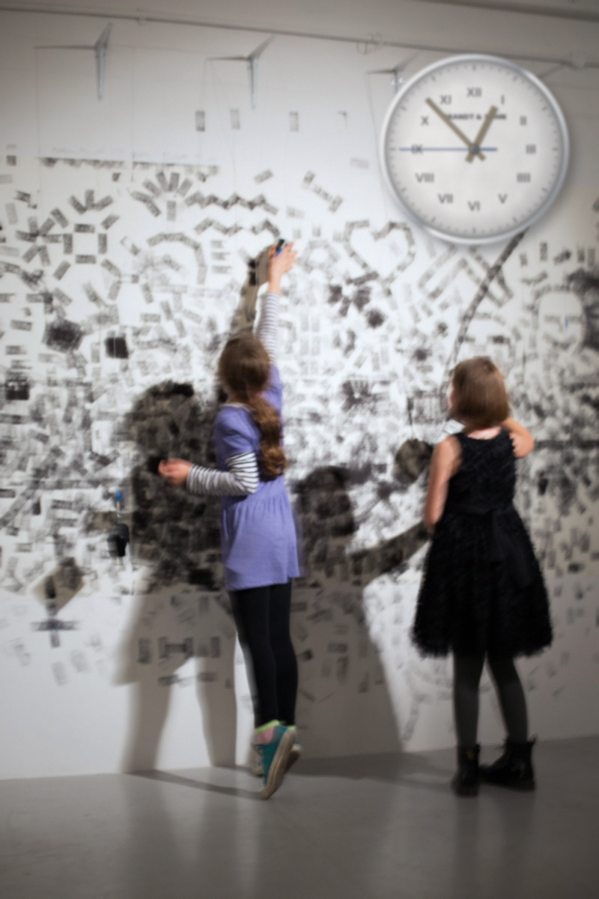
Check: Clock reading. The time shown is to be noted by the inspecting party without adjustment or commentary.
12:52:45
